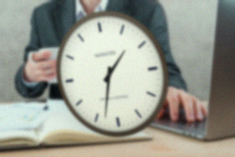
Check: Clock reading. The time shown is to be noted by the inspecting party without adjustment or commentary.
1:33
